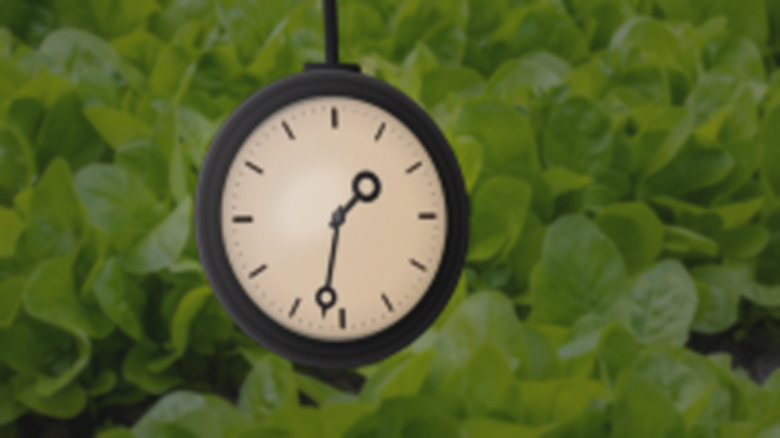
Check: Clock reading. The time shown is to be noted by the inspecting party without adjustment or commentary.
1:32
